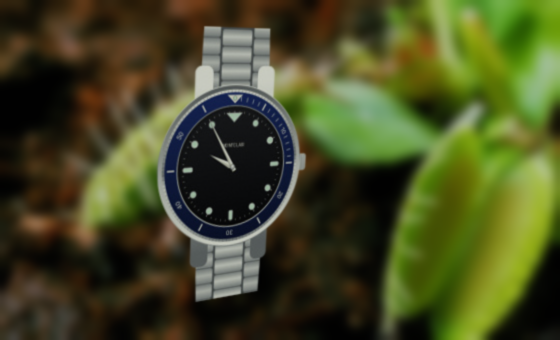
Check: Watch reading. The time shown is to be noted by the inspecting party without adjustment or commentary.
9:55
